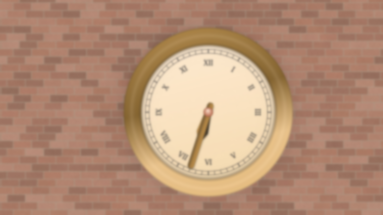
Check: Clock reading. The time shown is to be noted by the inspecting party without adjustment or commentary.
6:33
